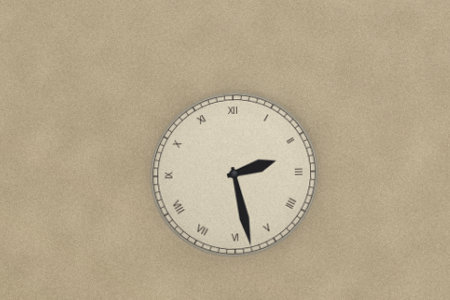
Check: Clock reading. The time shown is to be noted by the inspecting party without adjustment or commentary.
2:28
